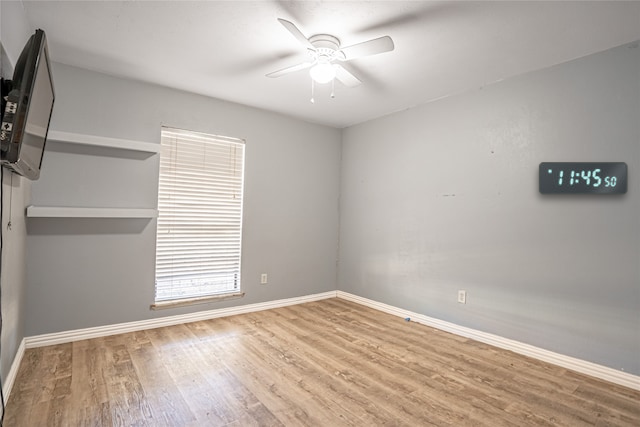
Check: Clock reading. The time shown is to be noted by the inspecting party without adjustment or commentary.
11:45:50
